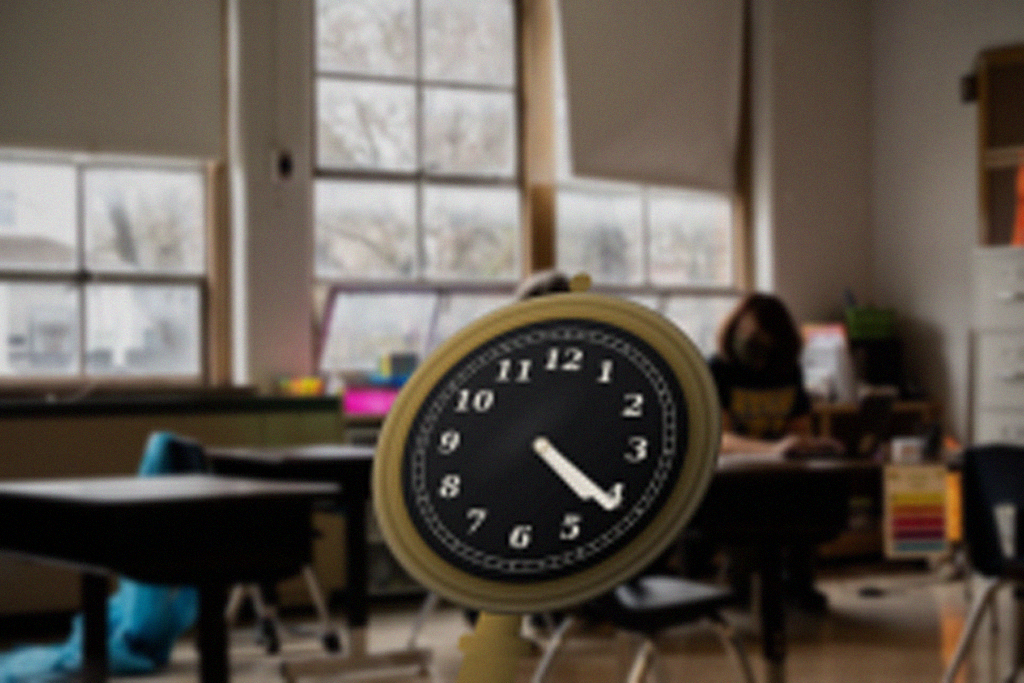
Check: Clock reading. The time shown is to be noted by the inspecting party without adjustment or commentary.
4:21
